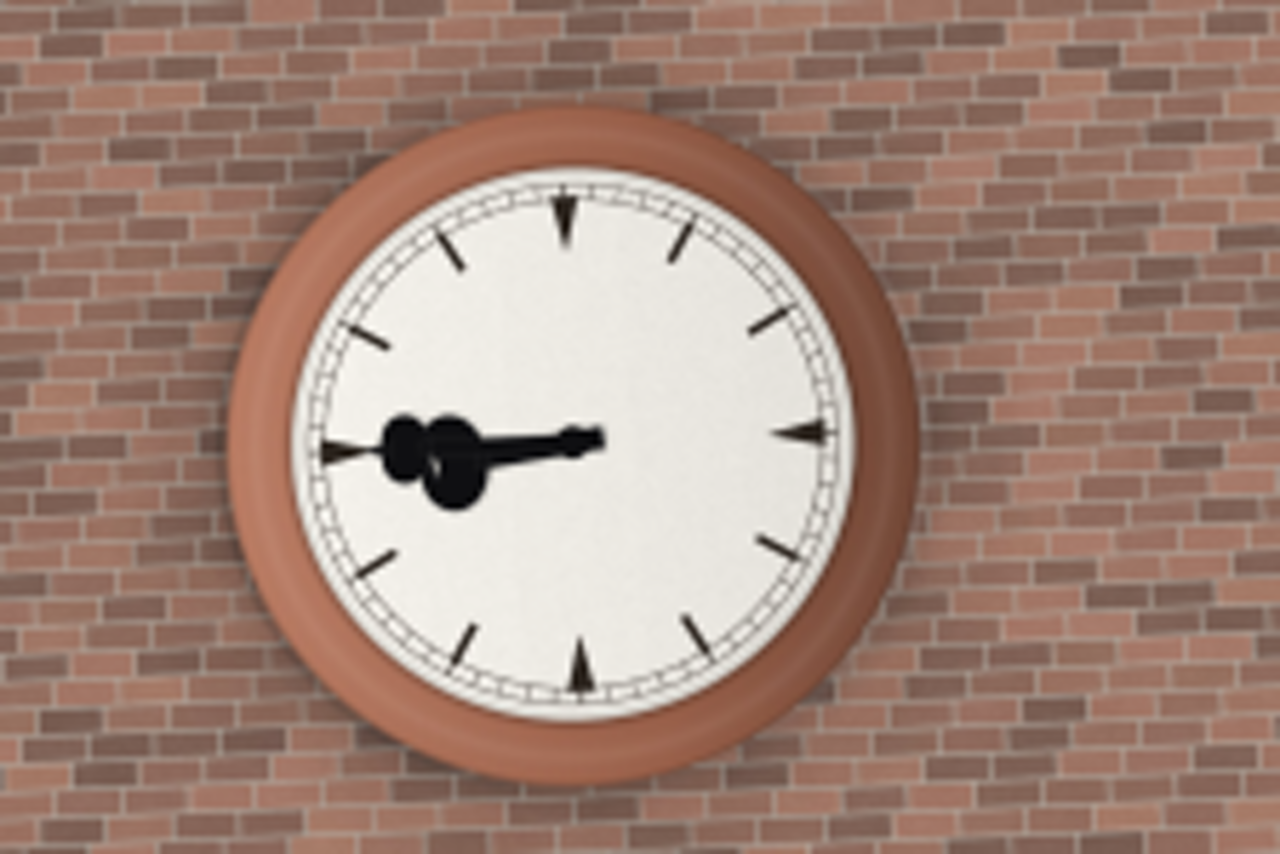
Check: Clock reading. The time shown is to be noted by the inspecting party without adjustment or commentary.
8:45
